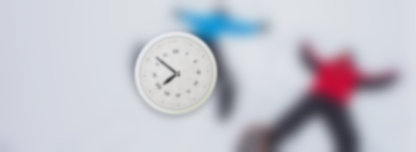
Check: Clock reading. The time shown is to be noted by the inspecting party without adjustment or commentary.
7:52
